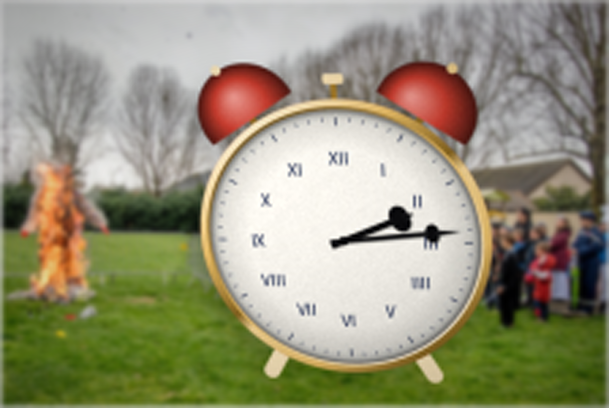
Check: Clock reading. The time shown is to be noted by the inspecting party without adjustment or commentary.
2:14
